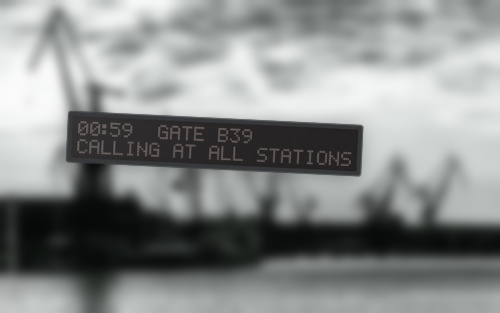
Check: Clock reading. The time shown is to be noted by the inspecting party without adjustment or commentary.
0:59
